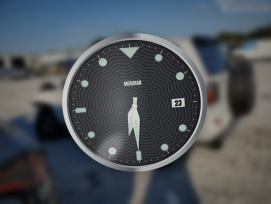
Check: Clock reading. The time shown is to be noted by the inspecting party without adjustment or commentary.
6:30
